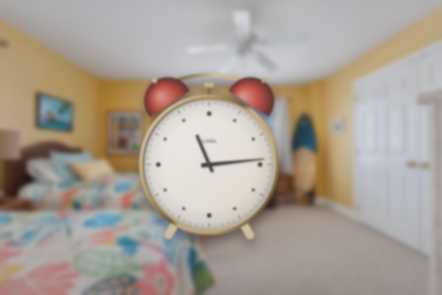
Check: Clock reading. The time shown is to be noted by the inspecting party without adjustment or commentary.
11:14
